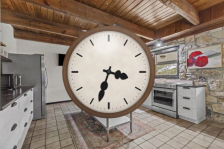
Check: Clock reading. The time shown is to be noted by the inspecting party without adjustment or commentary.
3:33
